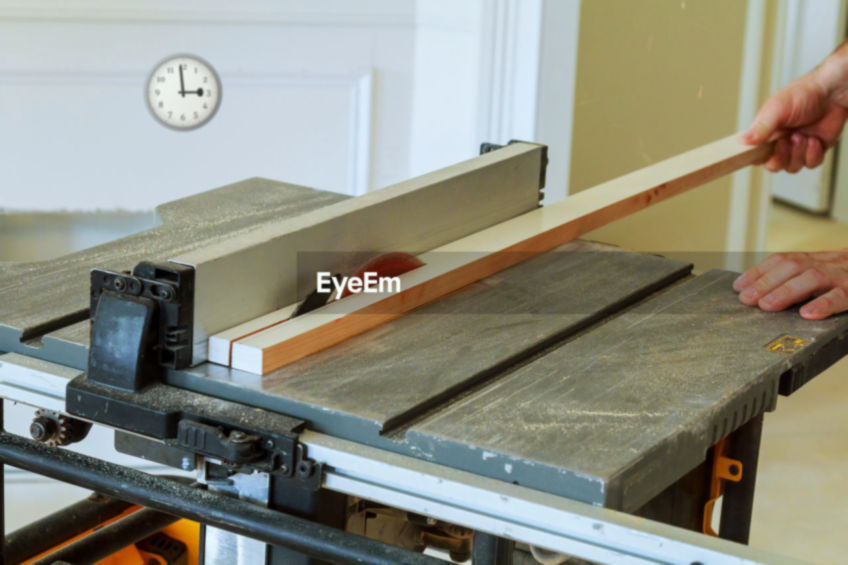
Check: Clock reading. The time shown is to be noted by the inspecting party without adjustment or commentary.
2:59
